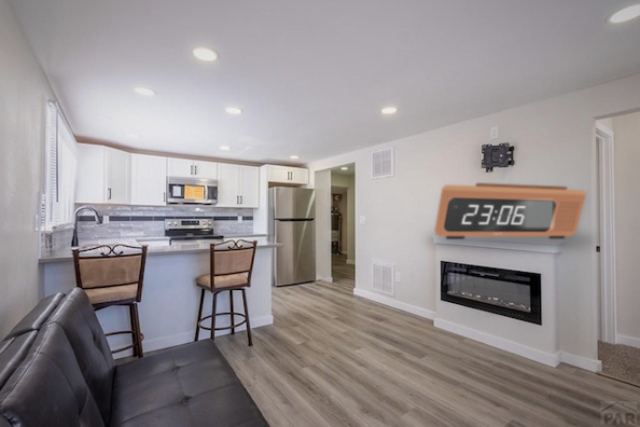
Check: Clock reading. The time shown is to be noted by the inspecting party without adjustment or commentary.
23:06
